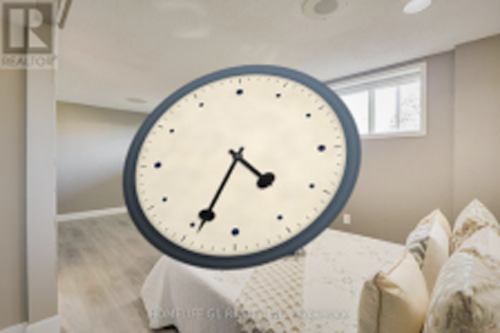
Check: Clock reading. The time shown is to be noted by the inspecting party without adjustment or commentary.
4:34
